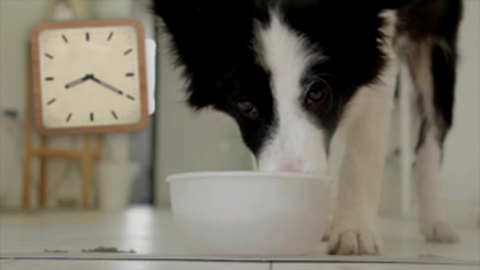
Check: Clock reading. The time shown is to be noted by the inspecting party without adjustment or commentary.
8:20
